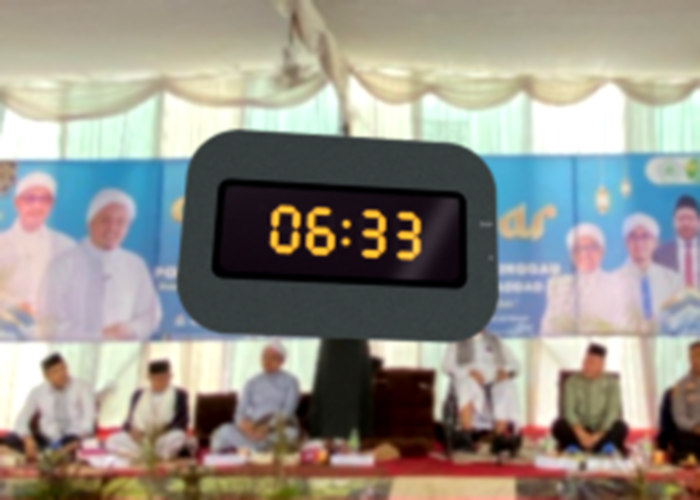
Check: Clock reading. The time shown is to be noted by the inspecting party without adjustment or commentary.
6:33
